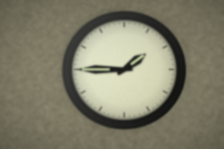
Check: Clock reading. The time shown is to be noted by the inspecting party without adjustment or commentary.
1:45
